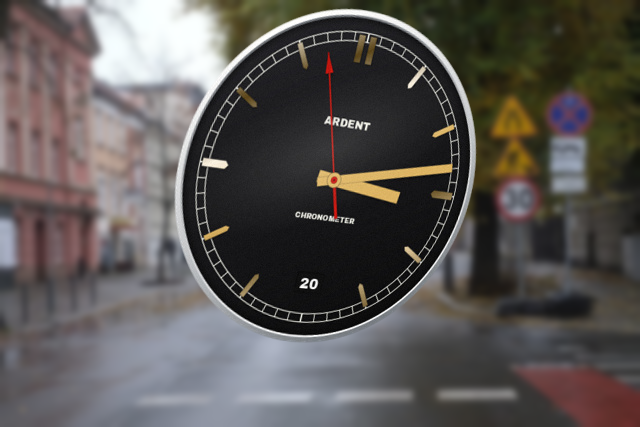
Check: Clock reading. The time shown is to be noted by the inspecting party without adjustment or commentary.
3:12:57
